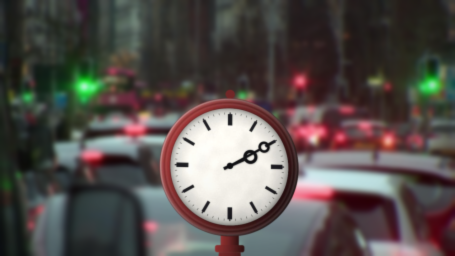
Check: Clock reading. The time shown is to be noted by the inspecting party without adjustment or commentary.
2:10
